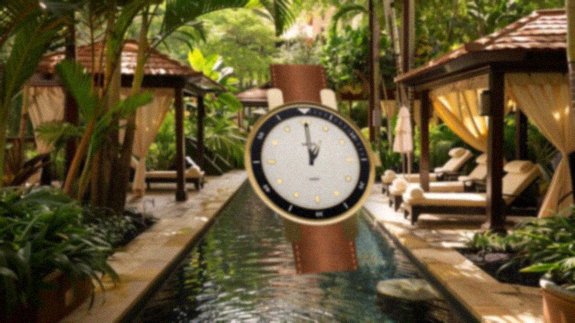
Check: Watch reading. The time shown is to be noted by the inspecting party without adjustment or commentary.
1:00
